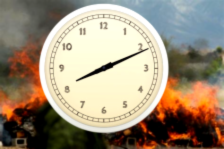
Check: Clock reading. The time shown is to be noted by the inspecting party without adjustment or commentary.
8:11
